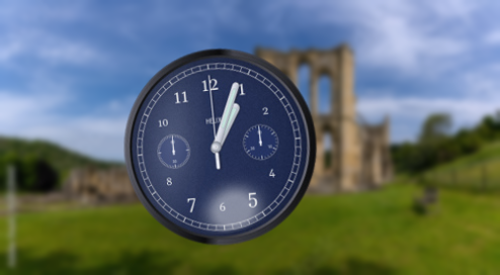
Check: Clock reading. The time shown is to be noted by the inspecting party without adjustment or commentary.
1:04
